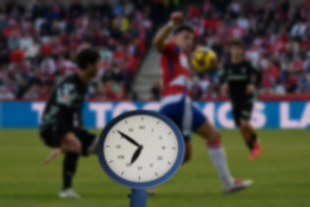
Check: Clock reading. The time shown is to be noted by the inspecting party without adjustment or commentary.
6:51
